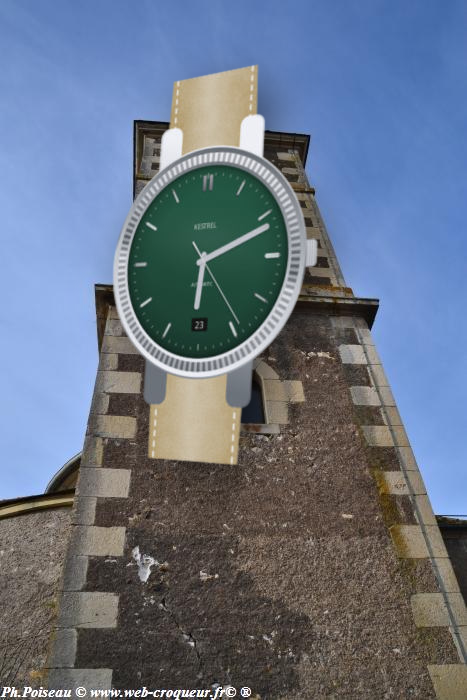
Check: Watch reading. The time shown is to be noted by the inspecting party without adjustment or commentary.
6:11:24
